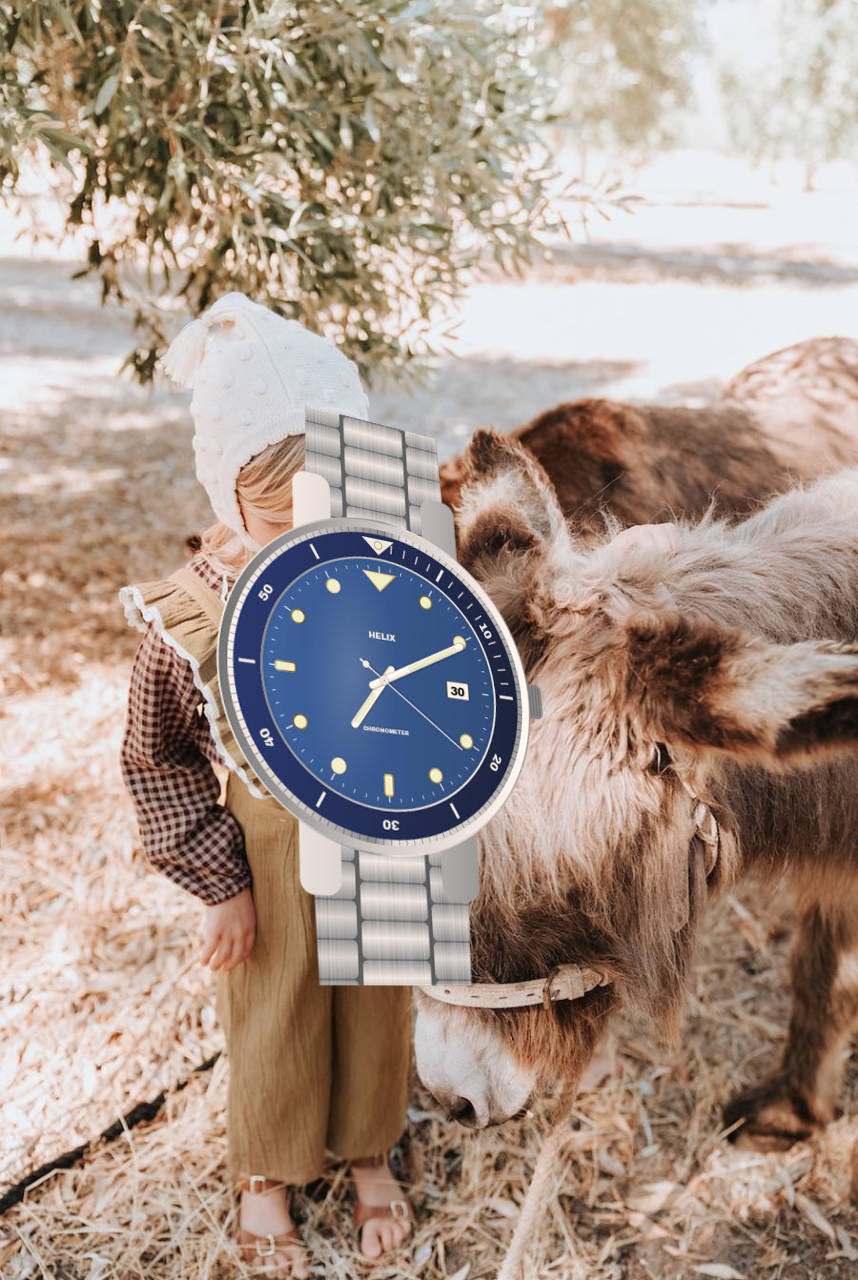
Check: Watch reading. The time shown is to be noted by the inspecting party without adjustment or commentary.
7:10:21
